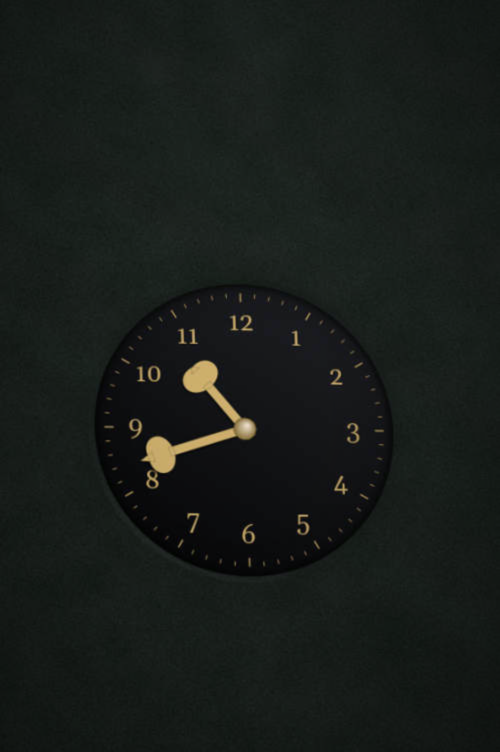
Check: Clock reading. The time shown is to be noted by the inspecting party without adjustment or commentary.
10:42
